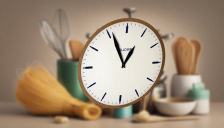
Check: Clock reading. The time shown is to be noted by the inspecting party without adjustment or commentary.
12:56
